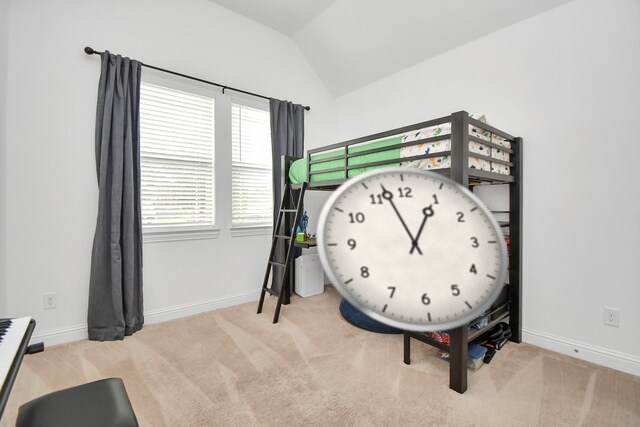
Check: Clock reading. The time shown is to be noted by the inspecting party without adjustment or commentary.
12:57
